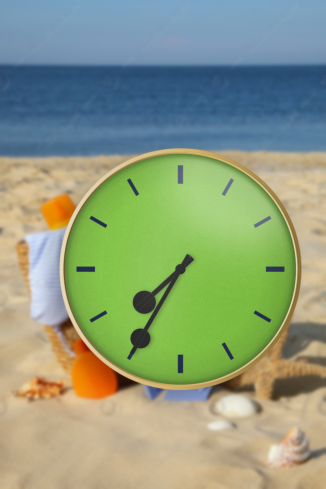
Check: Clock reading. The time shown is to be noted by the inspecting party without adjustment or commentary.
7:35
